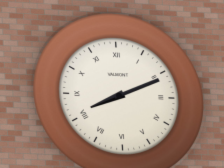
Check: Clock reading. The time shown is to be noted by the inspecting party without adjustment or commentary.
8:11
